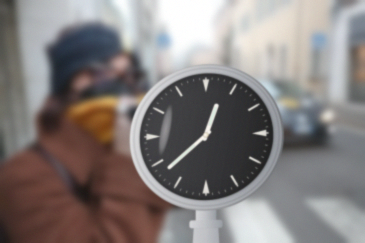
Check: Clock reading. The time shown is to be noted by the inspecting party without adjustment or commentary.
12:38
